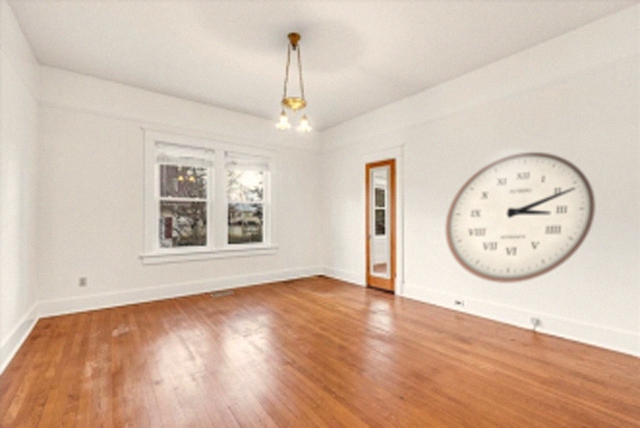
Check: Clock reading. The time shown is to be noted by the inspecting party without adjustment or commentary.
3:11
